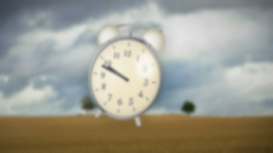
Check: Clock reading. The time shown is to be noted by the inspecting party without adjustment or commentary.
9:48
